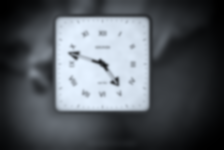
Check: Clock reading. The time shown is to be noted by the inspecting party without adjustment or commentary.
4:48
